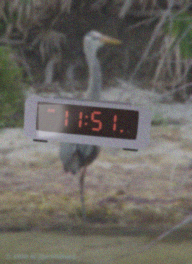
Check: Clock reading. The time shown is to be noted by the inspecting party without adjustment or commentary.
11:51
